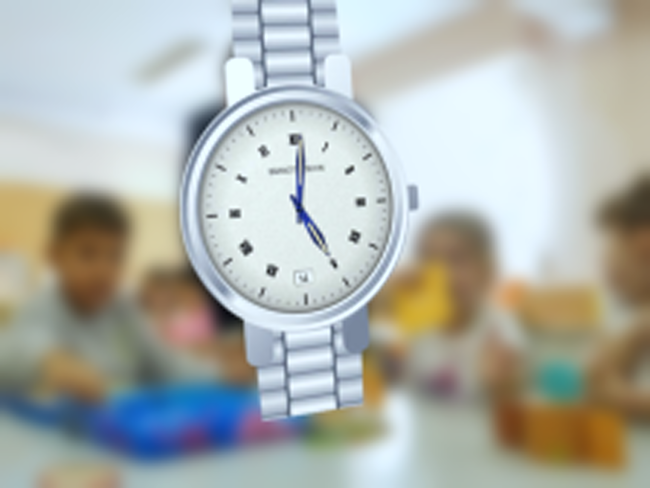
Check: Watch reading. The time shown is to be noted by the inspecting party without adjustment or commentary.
5:01
